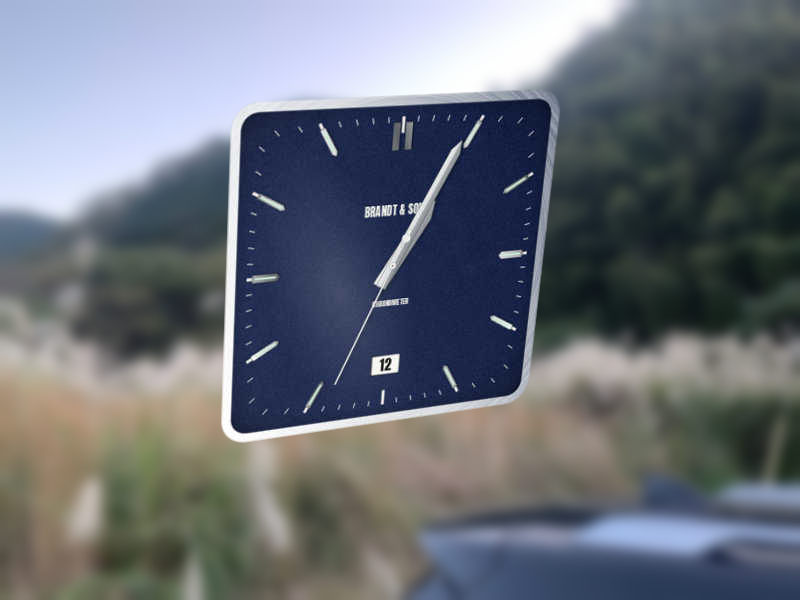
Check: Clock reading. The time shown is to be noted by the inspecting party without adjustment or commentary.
1:04:34
